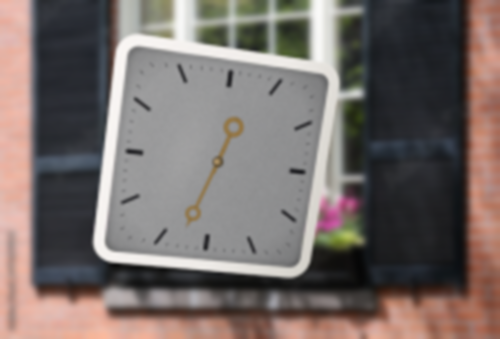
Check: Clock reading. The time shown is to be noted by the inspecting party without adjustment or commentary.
12:33
